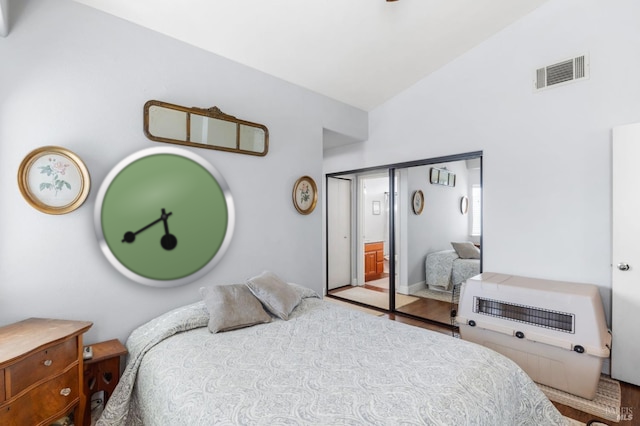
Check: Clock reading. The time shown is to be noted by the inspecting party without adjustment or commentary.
5:40
